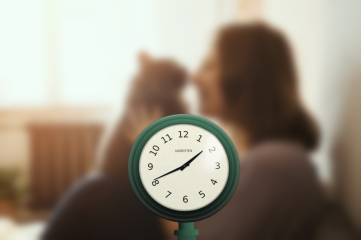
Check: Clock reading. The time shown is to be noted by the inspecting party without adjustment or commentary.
1:41
